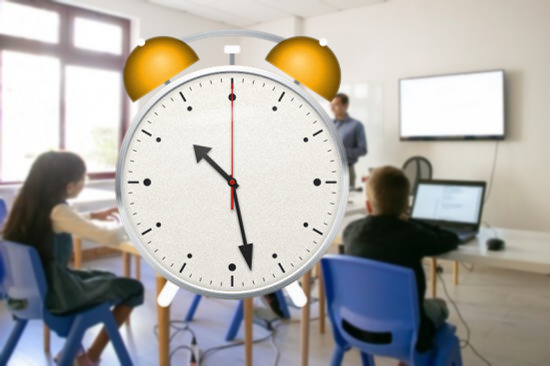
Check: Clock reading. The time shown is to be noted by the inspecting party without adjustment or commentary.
10:28:00
